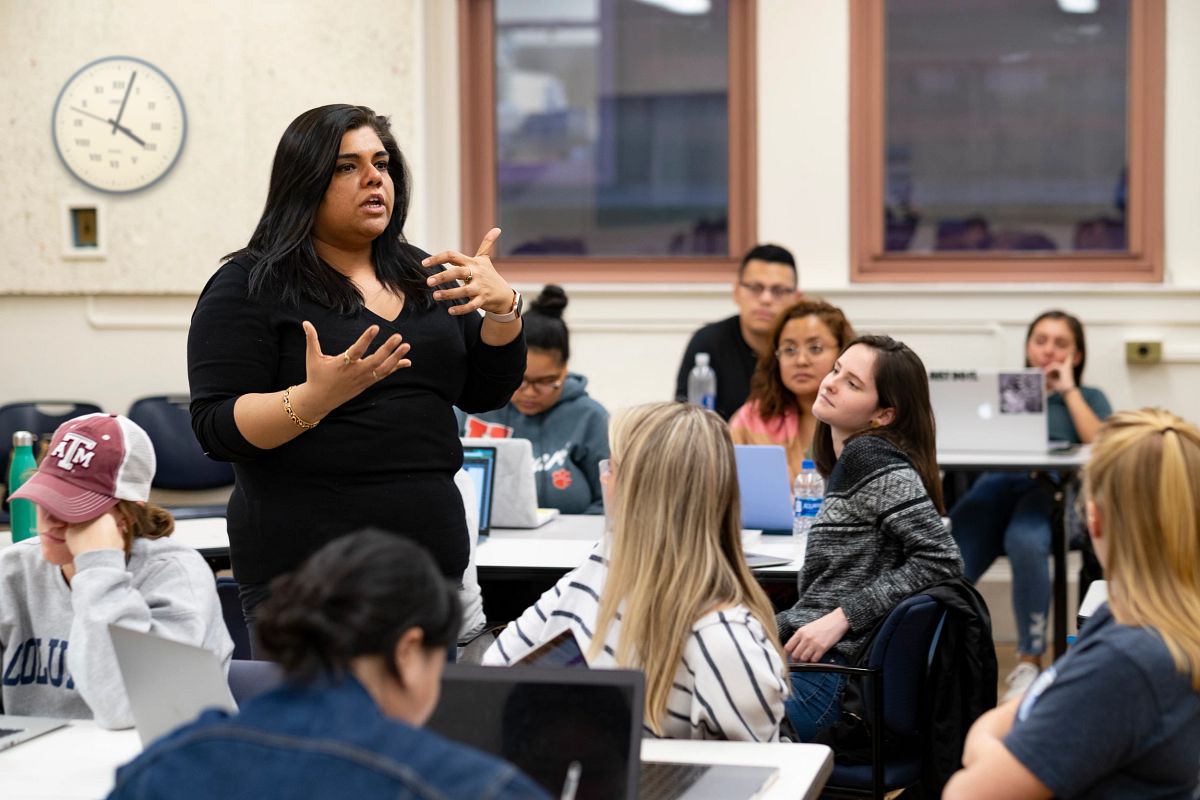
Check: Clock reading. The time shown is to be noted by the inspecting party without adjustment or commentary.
4:02:48
